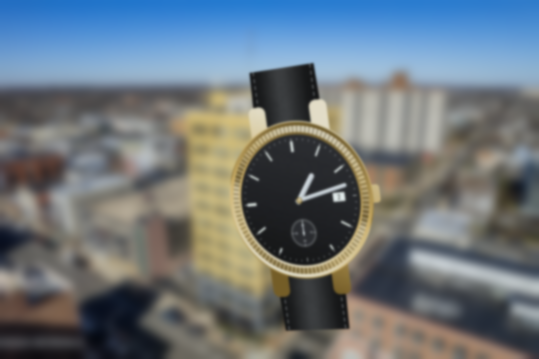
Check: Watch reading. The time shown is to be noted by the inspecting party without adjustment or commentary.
1:13
